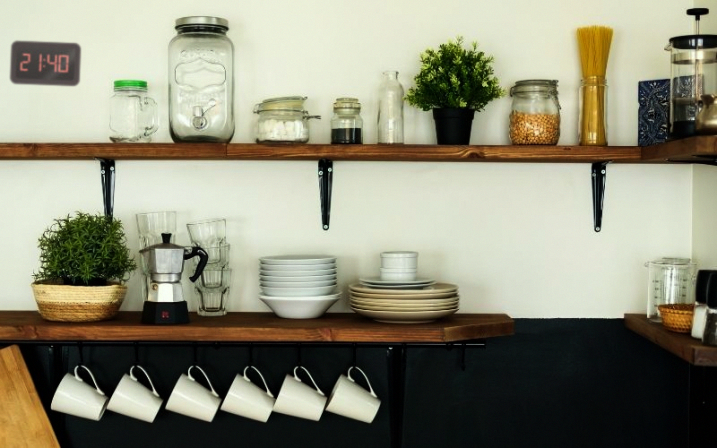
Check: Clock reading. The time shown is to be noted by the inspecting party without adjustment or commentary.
21:40
